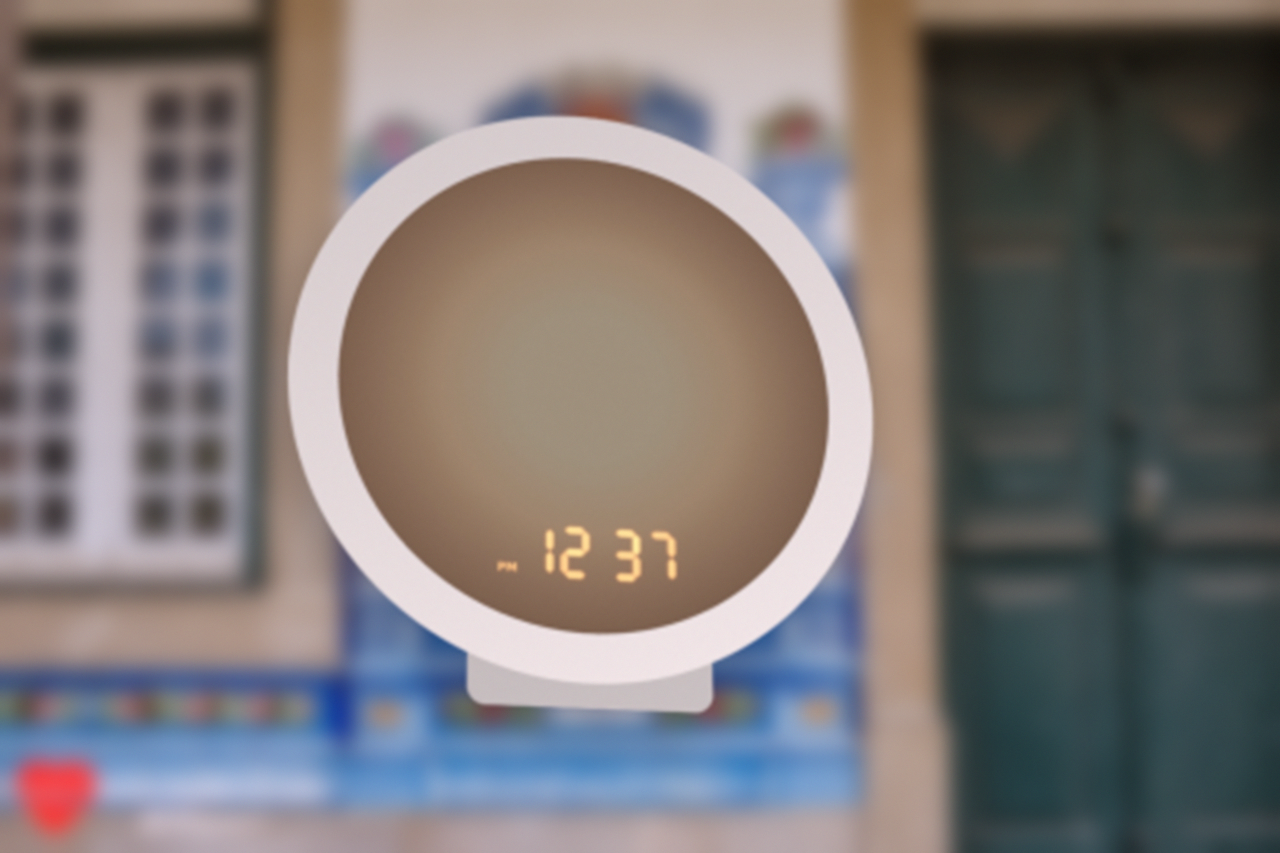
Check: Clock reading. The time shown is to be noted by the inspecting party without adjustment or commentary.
12:37
